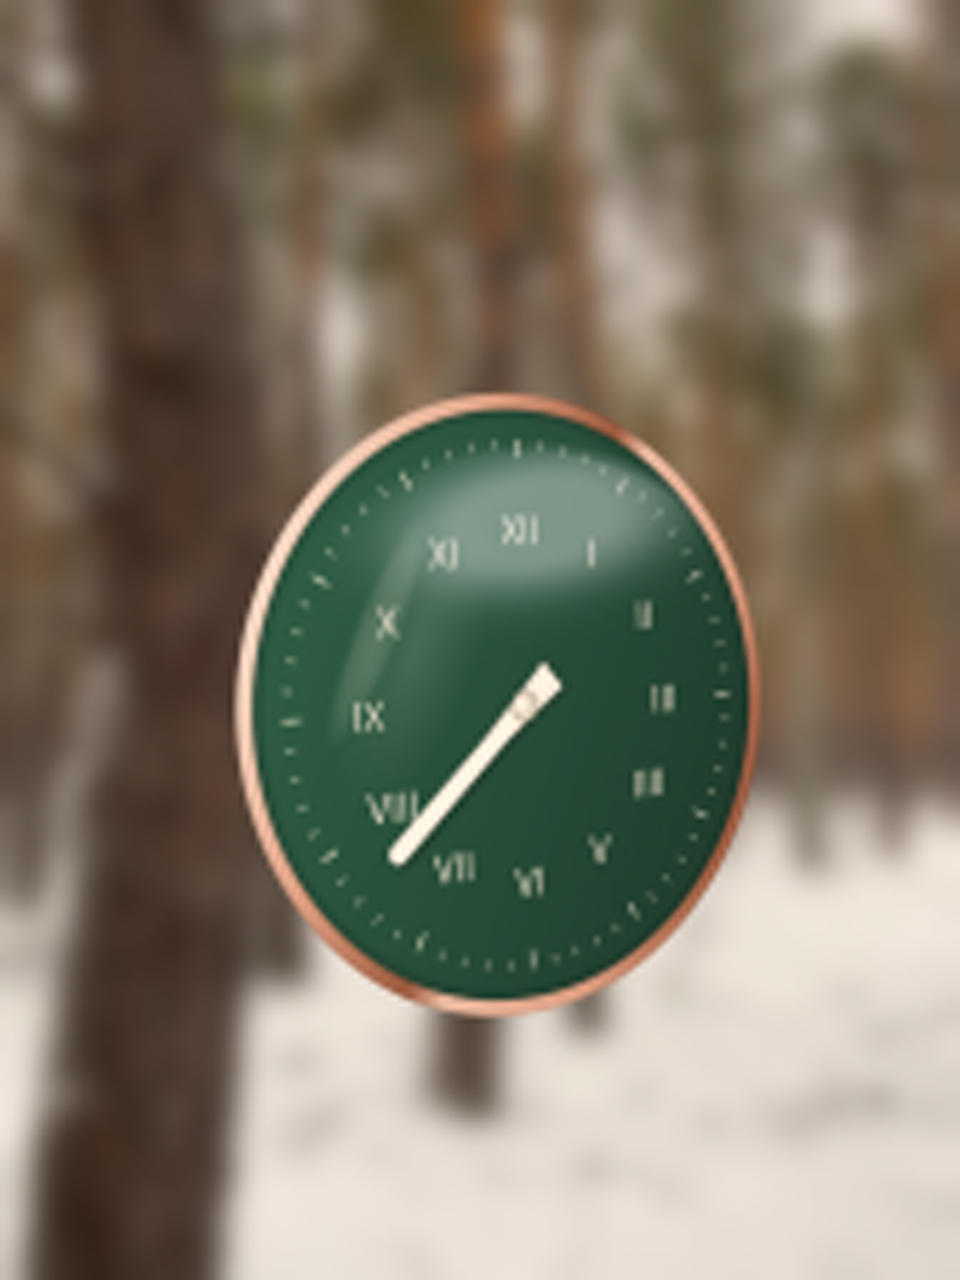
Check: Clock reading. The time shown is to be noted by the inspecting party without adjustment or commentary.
7:38
